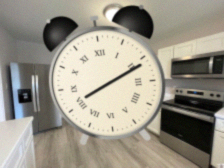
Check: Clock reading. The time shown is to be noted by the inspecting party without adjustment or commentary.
8:11
